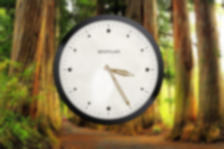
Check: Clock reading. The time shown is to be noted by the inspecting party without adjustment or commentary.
3:25
